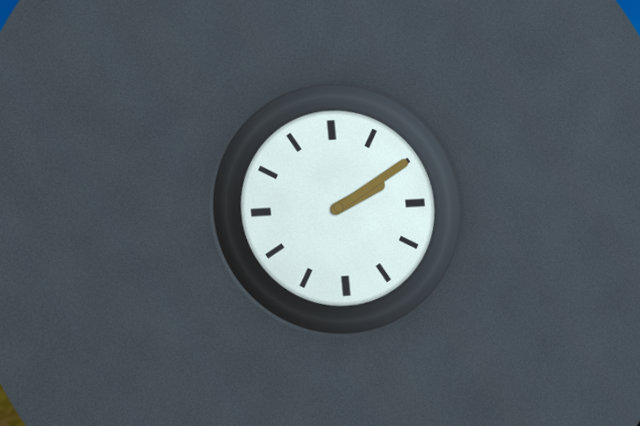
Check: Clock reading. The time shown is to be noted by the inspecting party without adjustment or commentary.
2:10
